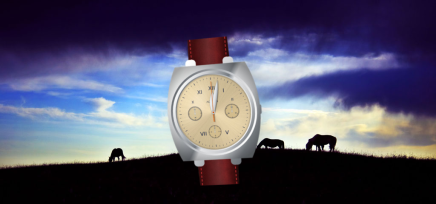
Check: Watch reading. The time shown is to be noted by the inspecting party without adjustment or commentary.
12:02
